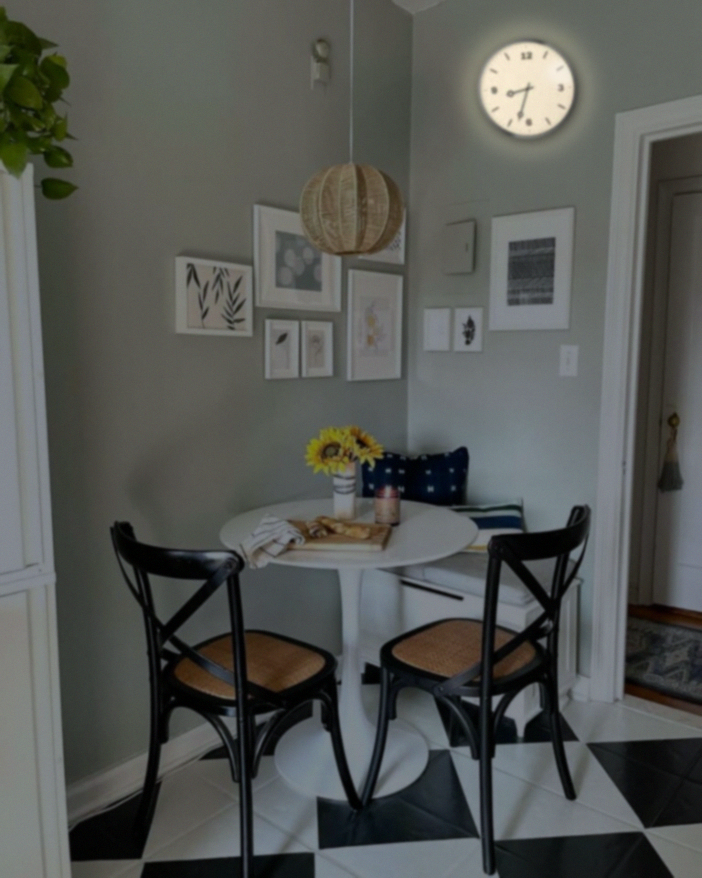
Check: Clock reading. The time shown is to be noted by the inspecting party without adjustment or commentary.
8:33
